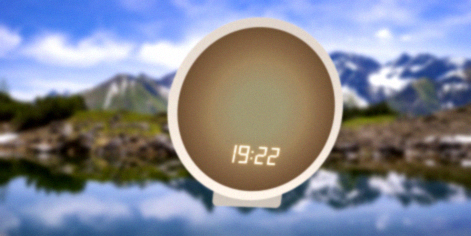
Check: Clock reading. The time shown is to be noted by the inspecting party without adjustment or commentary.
19:22
